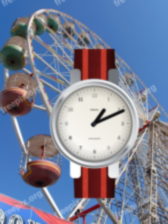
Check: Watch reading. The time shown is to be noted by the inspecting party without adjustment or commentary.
1:11
